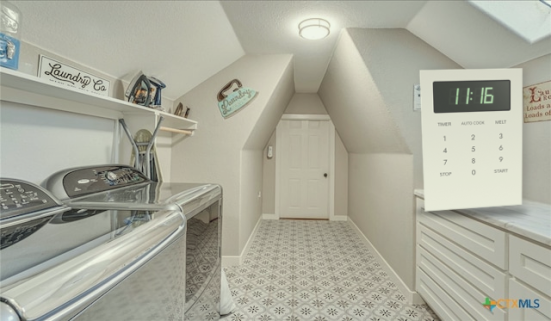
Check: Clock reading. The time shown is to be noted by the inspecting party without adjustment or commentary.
11:16
